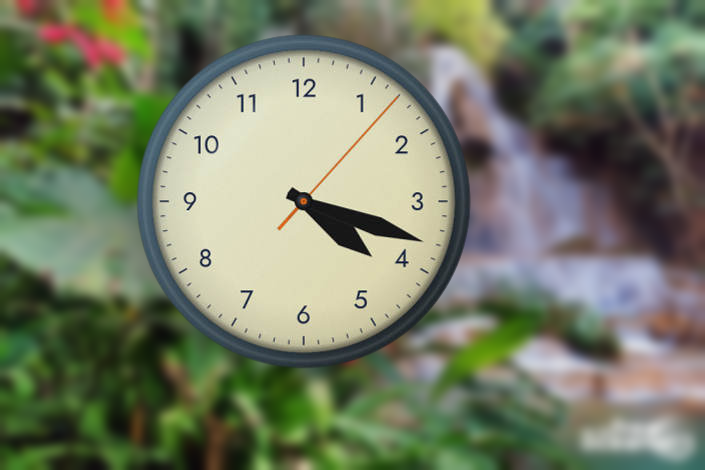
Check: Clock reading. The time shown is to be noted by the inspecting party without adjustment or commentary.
4:18:07
